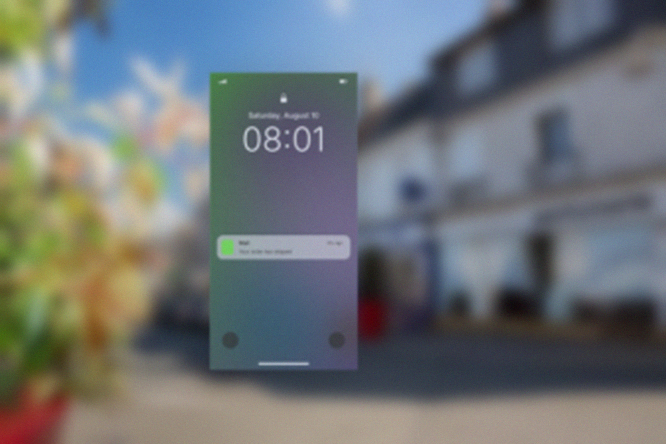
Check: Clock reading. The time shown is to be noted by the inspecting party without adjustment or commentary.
8:01
